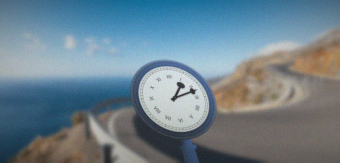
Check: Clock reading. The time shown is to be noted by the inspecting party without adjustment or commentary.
1:12
